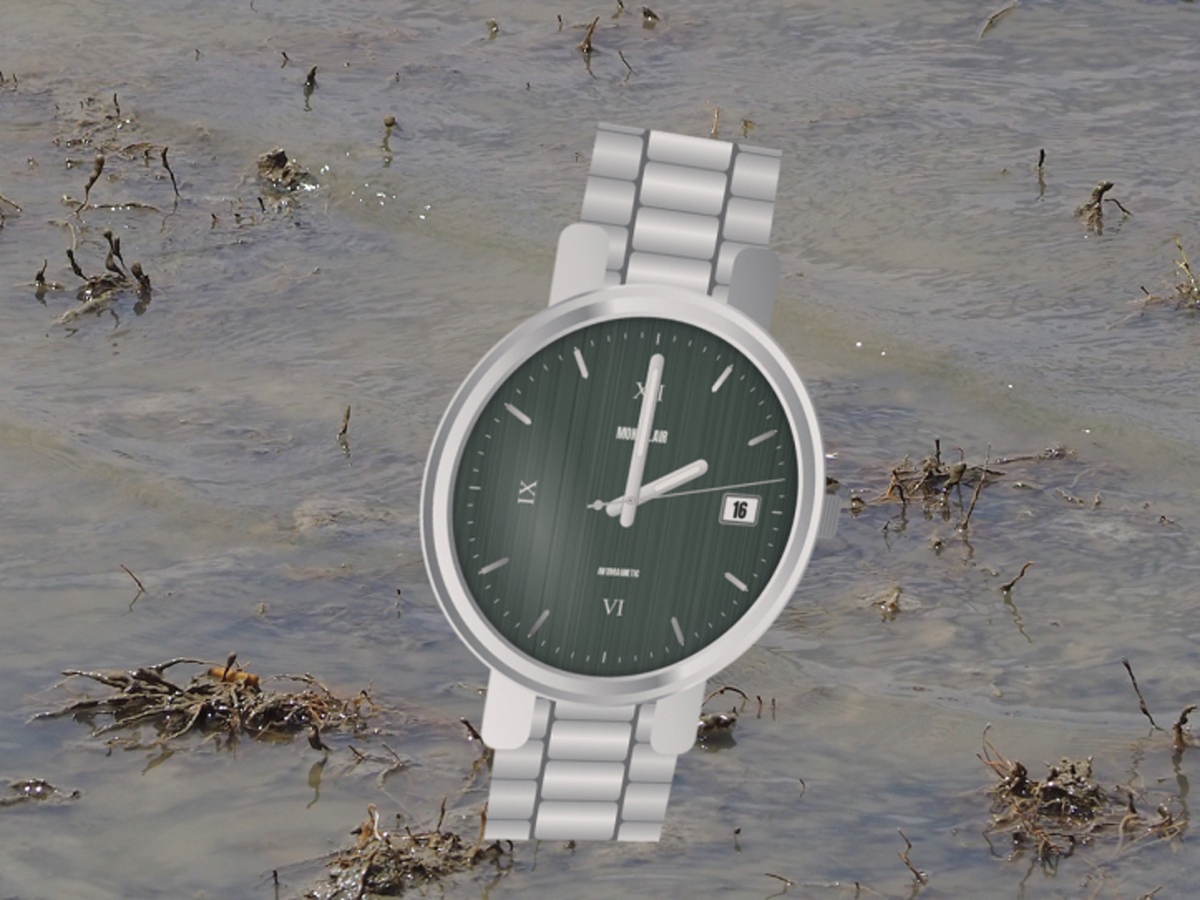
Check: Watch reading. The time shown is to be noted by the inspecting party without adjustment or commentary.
2:00:13
